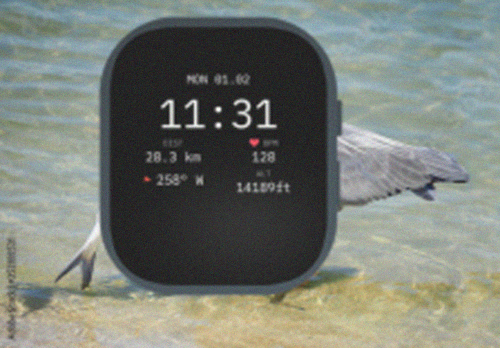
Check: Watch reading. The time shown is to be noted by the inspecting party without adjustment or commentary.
11:31
